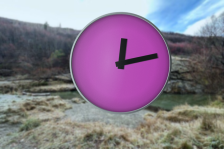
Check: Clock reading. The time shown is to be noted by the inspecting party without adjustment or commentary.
12:13
